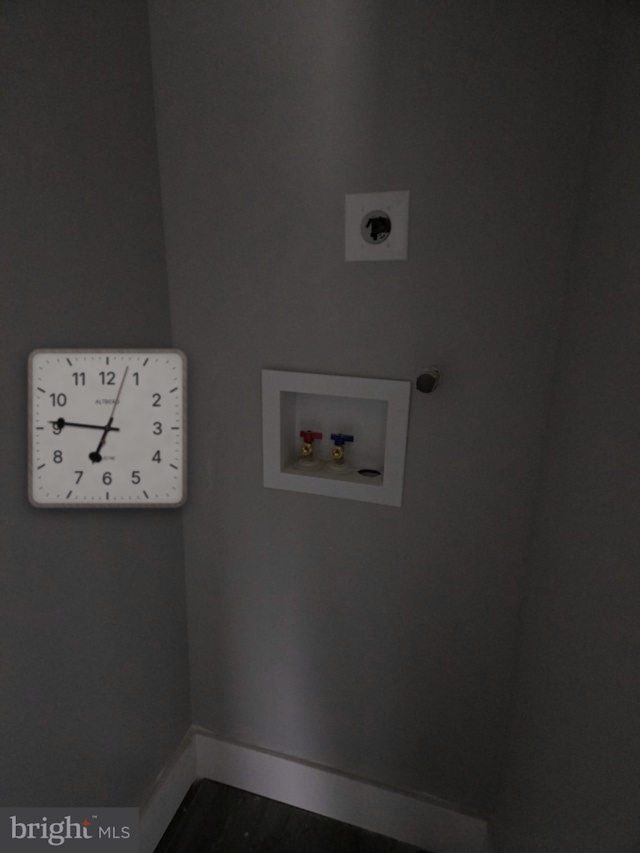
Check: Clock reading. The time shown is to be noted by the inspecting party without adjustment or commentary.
6:46:03
